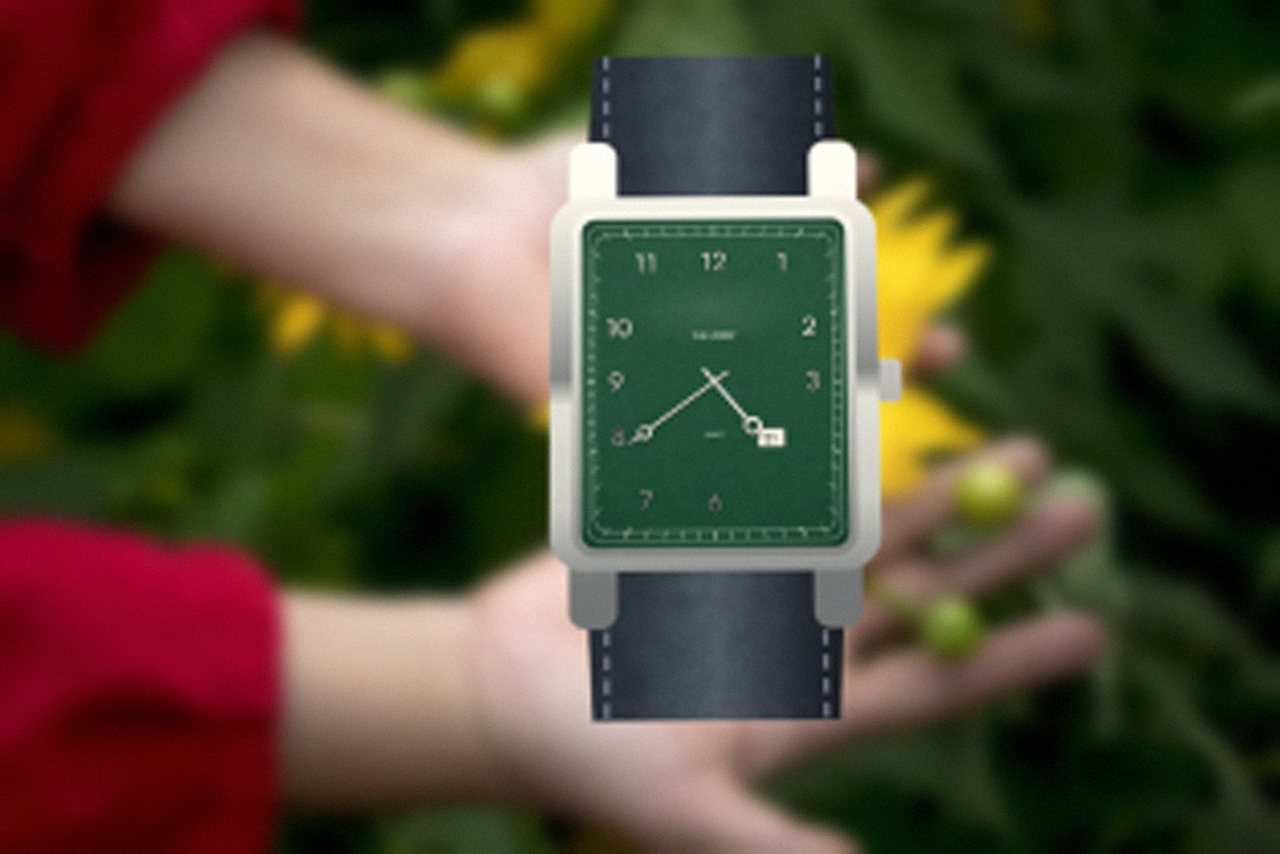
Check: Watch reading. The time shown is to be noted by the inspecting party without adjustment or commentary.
4:39
